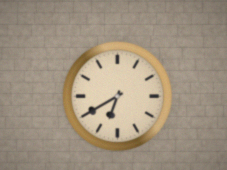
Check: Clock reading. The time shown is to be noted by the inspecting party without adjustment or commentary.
6:40
